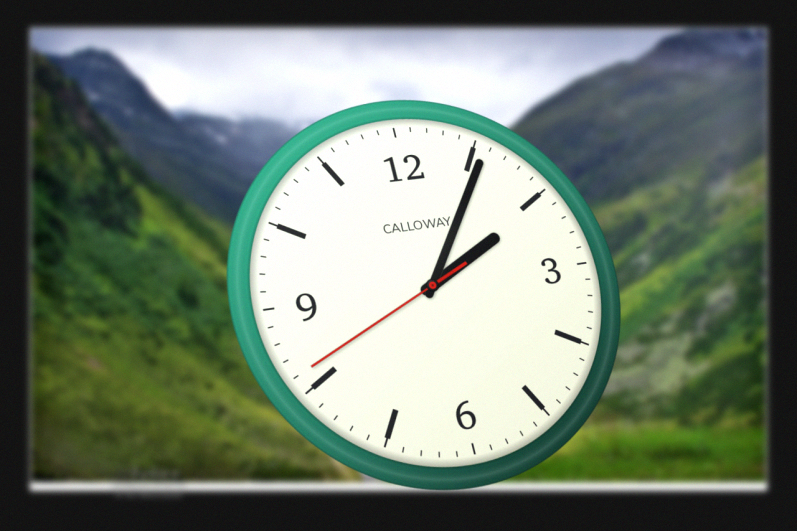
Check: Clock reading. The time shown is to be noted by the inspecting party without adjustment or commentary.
2:05:41
